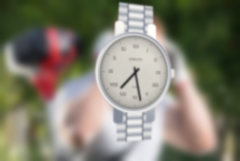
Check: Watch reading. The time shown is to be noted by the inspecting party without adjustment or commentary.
7:28
